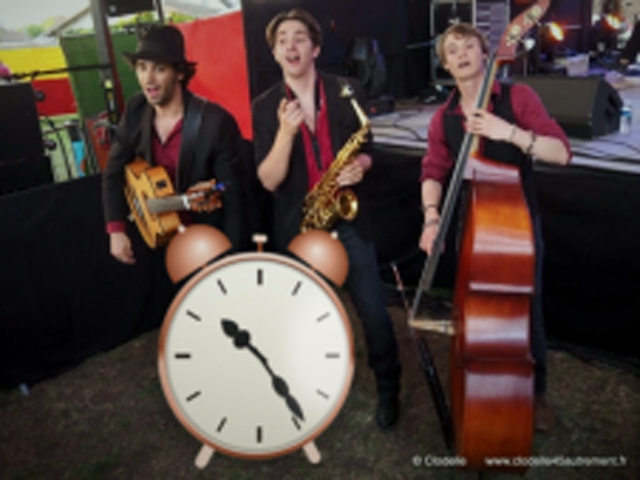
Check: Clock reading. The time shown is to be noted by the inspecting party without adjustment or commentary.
10:24
